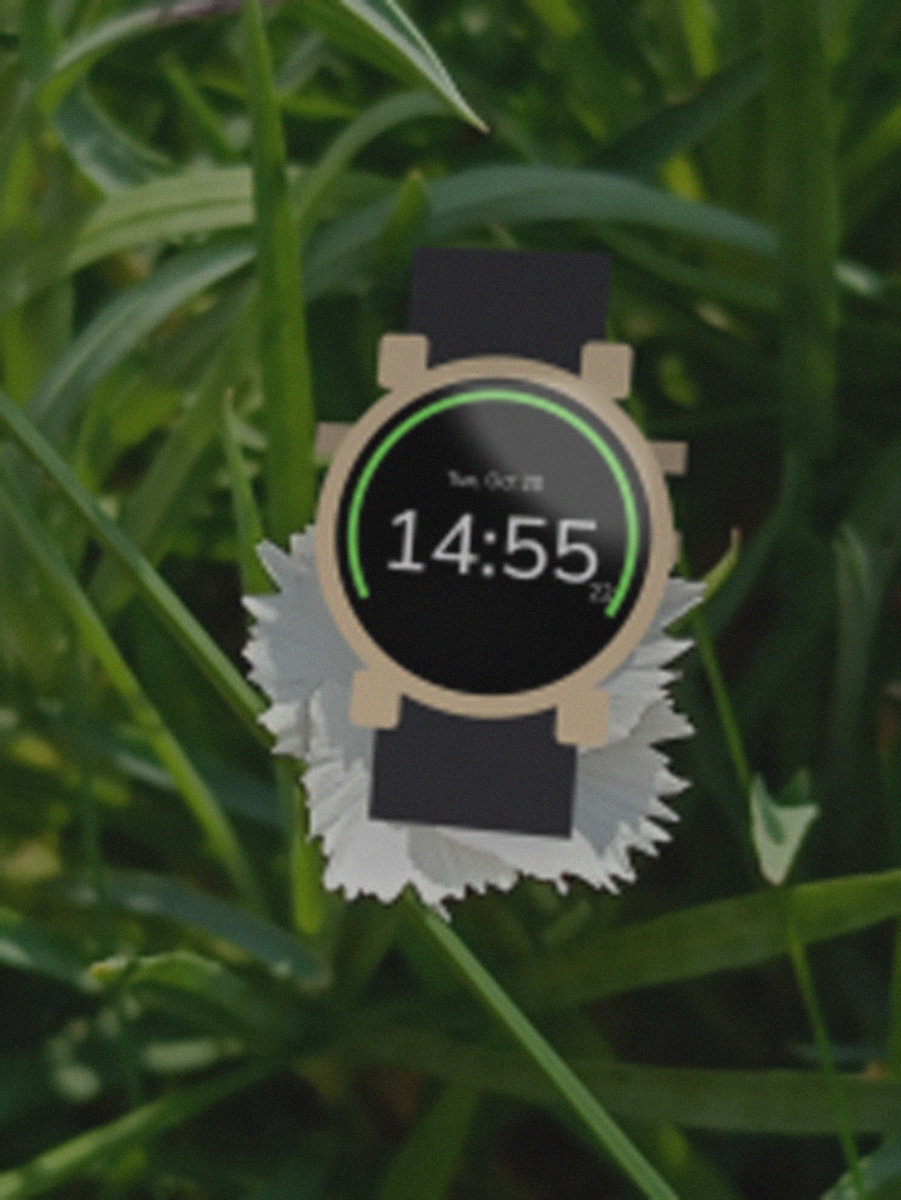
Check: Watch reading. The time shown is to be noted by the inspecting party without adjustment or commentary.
14:55
